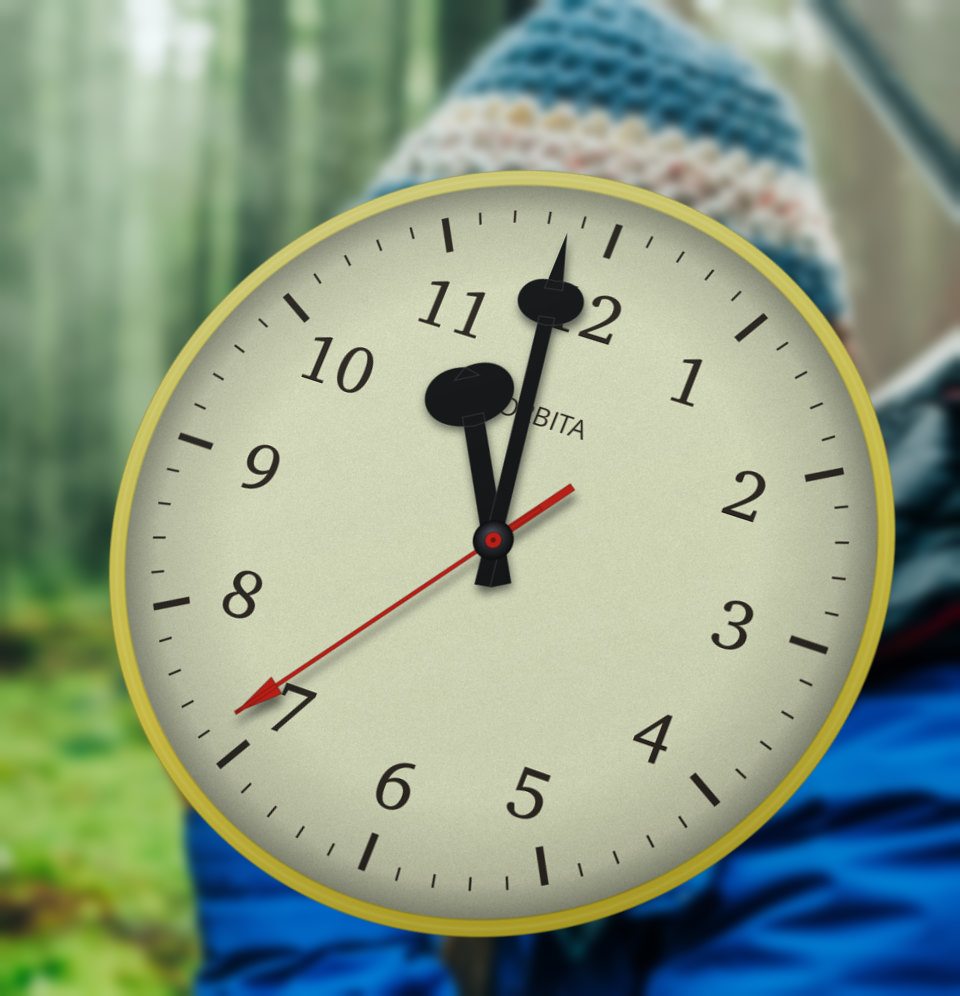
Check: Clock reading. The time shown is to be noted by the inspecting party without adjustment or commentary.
10:58:36
